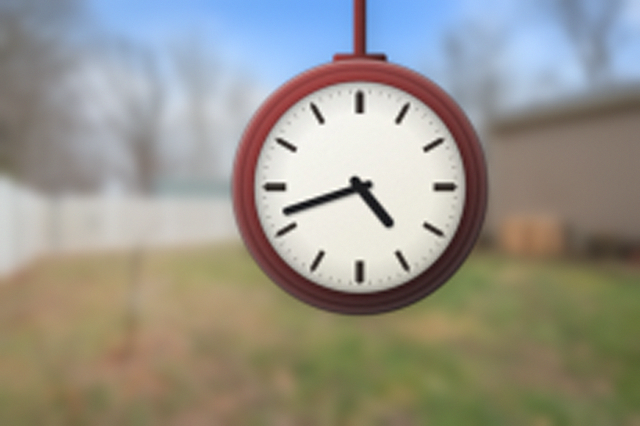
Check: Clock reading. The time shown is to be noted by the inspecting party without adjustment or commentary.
4:42
